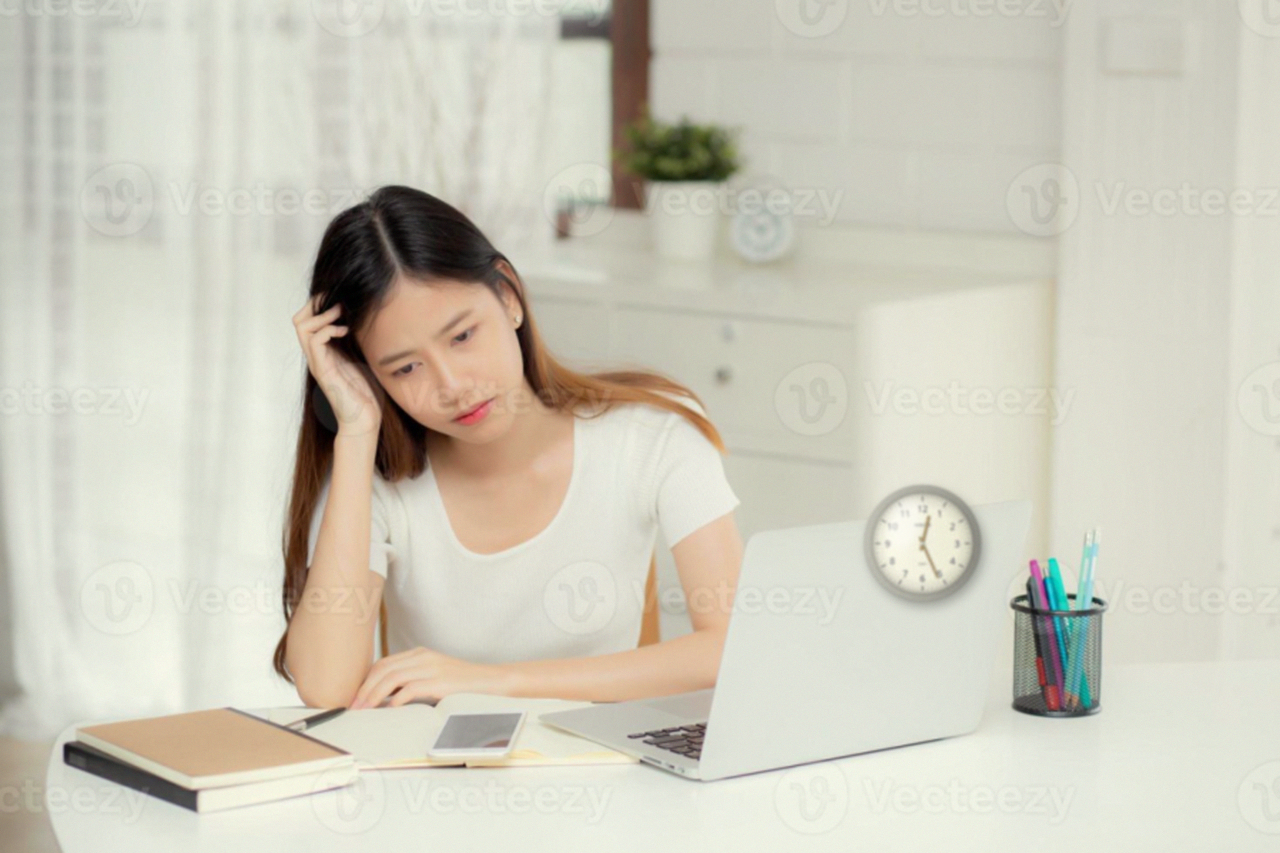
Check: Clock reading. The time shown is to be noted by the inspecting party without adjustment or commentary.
12:26
